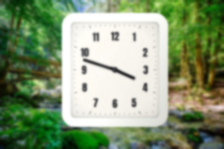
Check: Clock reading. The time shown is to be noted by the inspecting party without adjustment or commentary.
3:48
